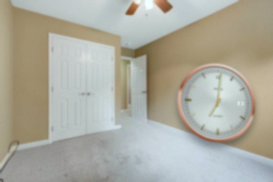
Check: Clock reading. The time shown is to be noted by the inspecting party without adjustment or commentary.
7:01
